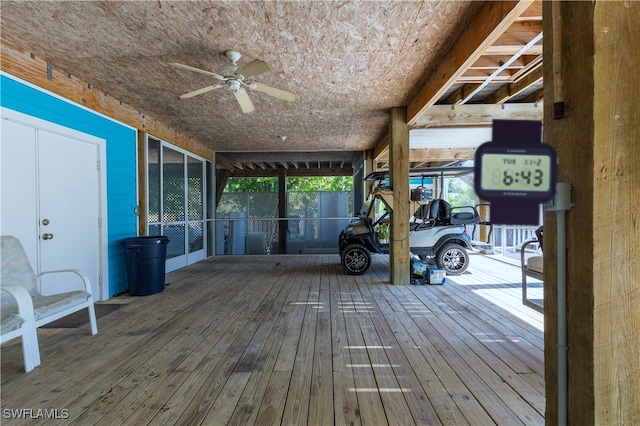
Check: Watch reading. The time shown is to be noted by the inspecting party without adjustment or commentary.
6:43
